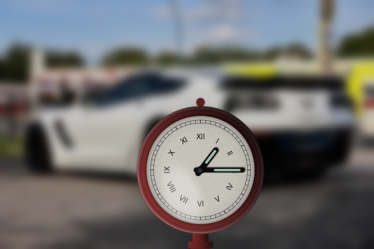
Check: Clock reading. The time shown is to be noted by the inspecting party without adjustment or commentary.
1:15
